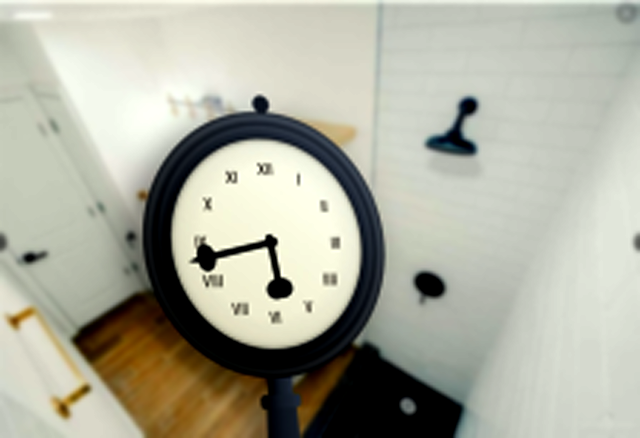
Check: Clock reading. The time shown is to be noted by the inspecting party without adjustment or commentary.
5:43
